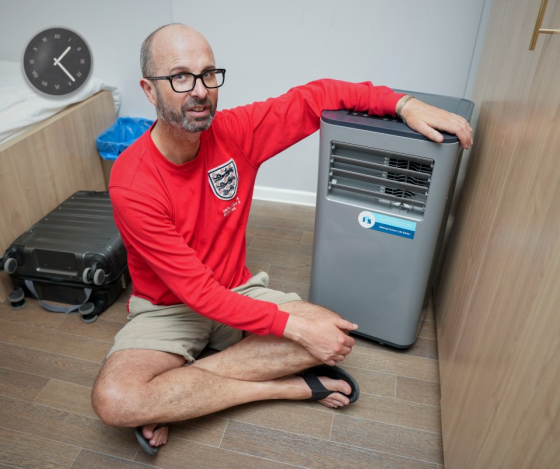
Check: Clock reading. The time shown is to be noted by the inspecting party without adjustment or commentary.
1:23
